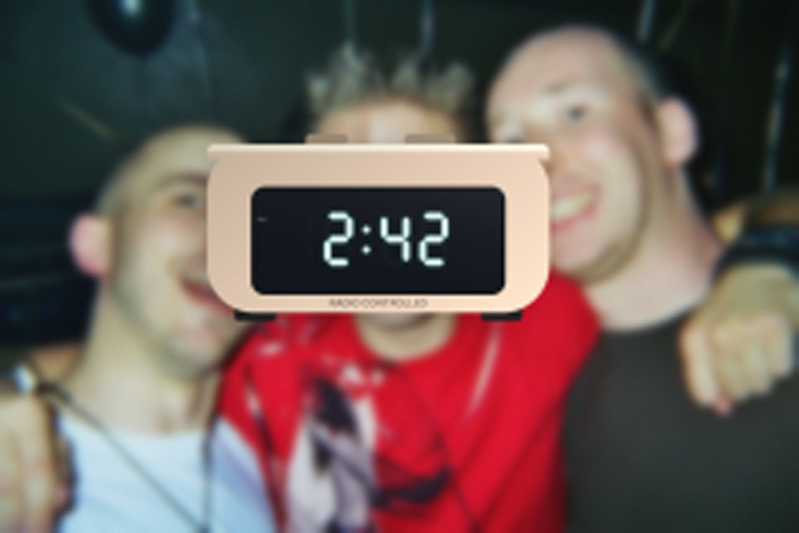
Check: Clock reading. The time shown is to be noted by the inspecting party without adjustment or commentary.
2:42
